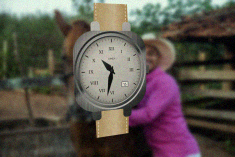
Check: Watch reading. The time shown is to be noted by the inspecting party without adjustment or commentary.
10:32
